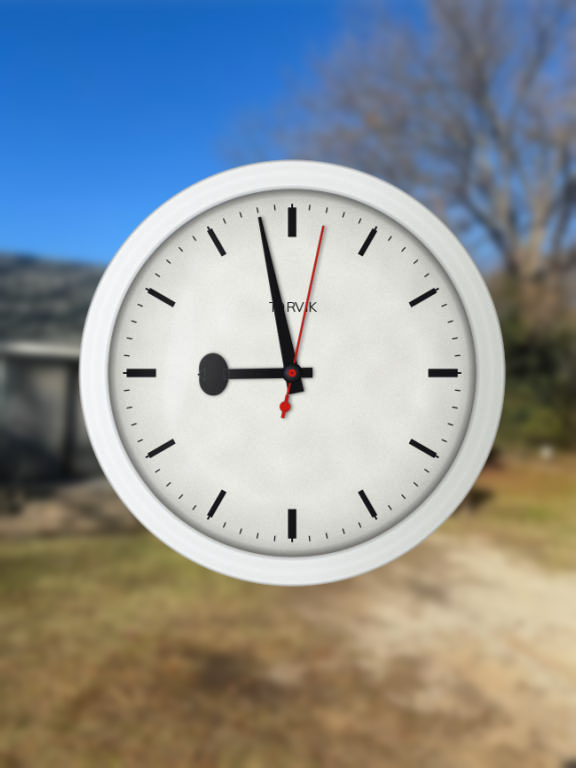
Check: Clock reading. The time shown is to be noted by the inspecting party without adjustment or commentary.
8:58:02
